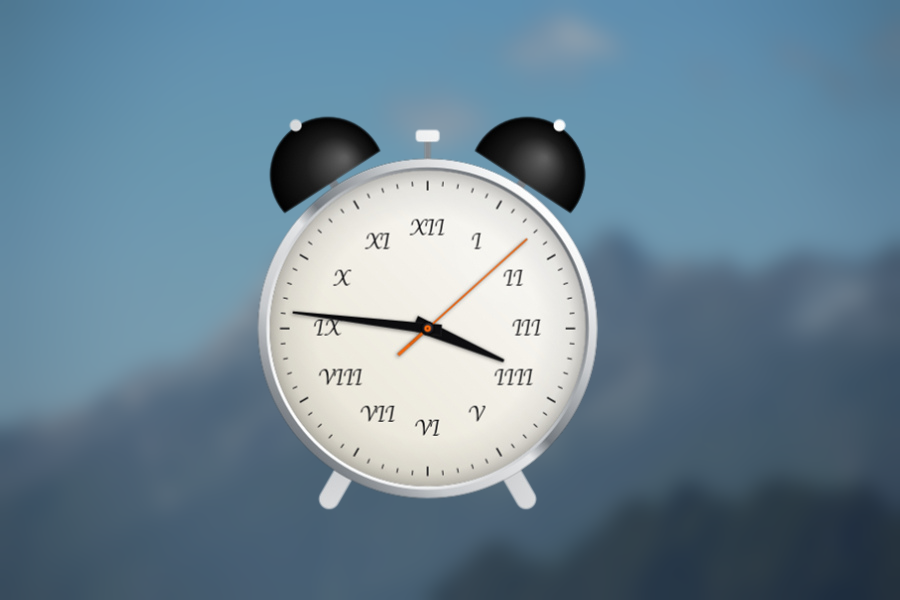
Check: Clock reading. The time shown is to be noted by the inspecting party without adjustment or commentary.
3:46:08
